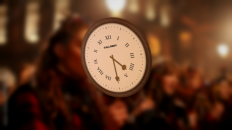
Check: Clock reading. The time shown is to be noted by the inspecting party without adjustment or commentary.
4:30
